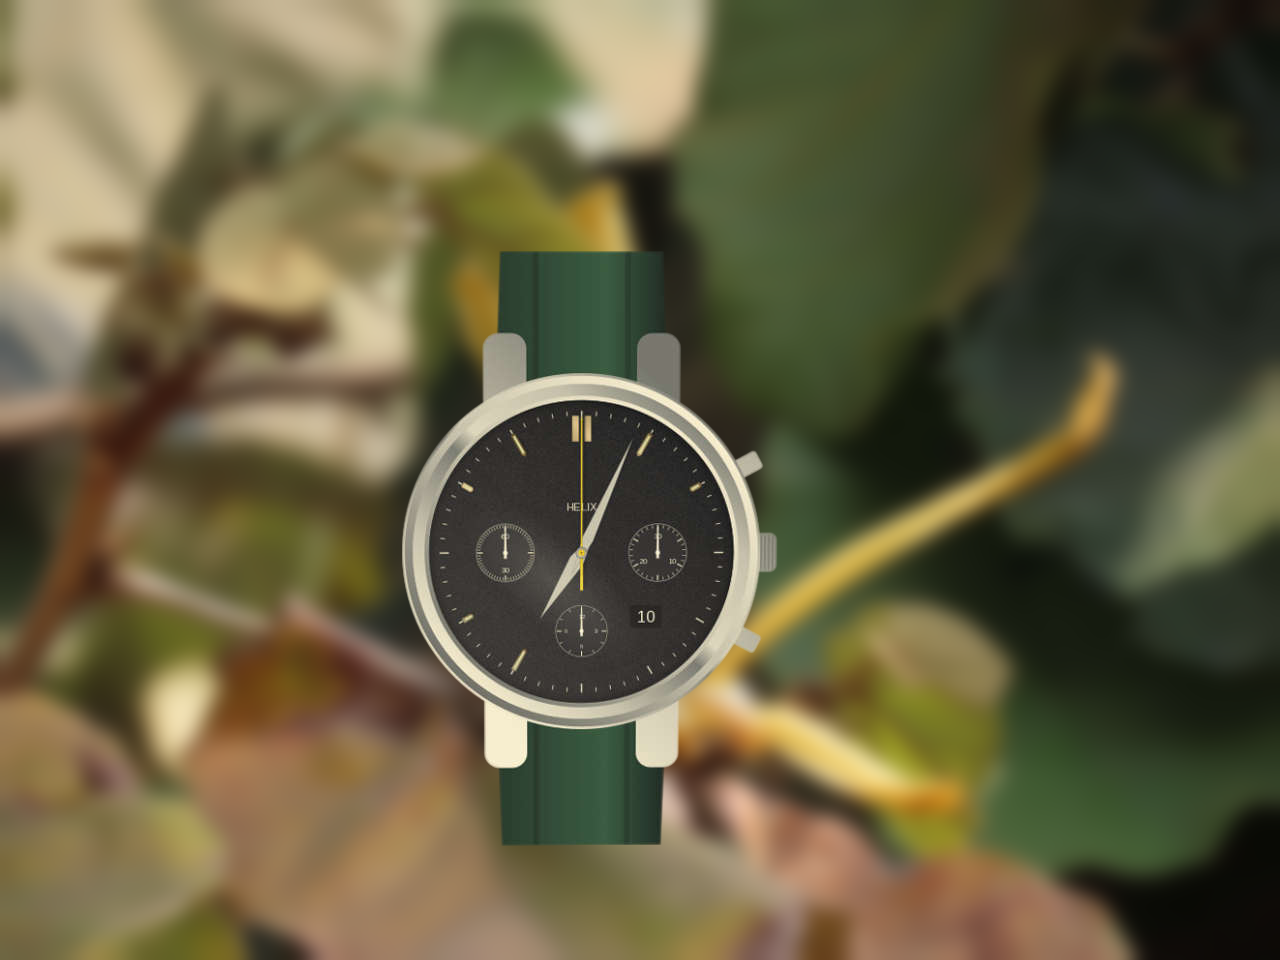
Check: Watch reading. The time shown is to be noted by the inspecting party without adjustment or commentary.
7:04
